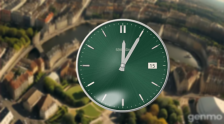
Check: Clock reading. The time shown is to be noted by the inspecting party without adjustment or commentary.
12:05
